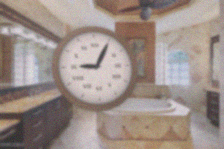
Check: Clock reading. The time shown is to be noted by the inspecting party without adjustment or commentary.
9:05
